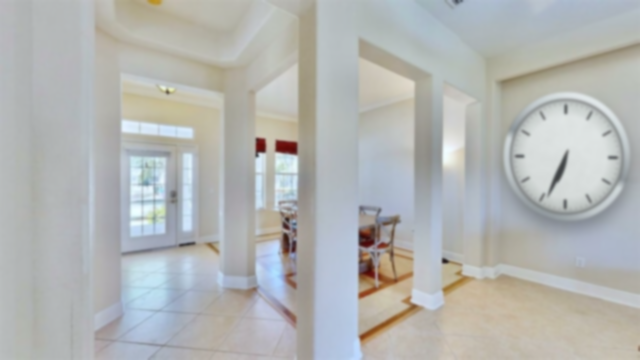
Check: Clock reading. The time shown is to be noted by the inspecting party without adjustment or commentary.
6:34
